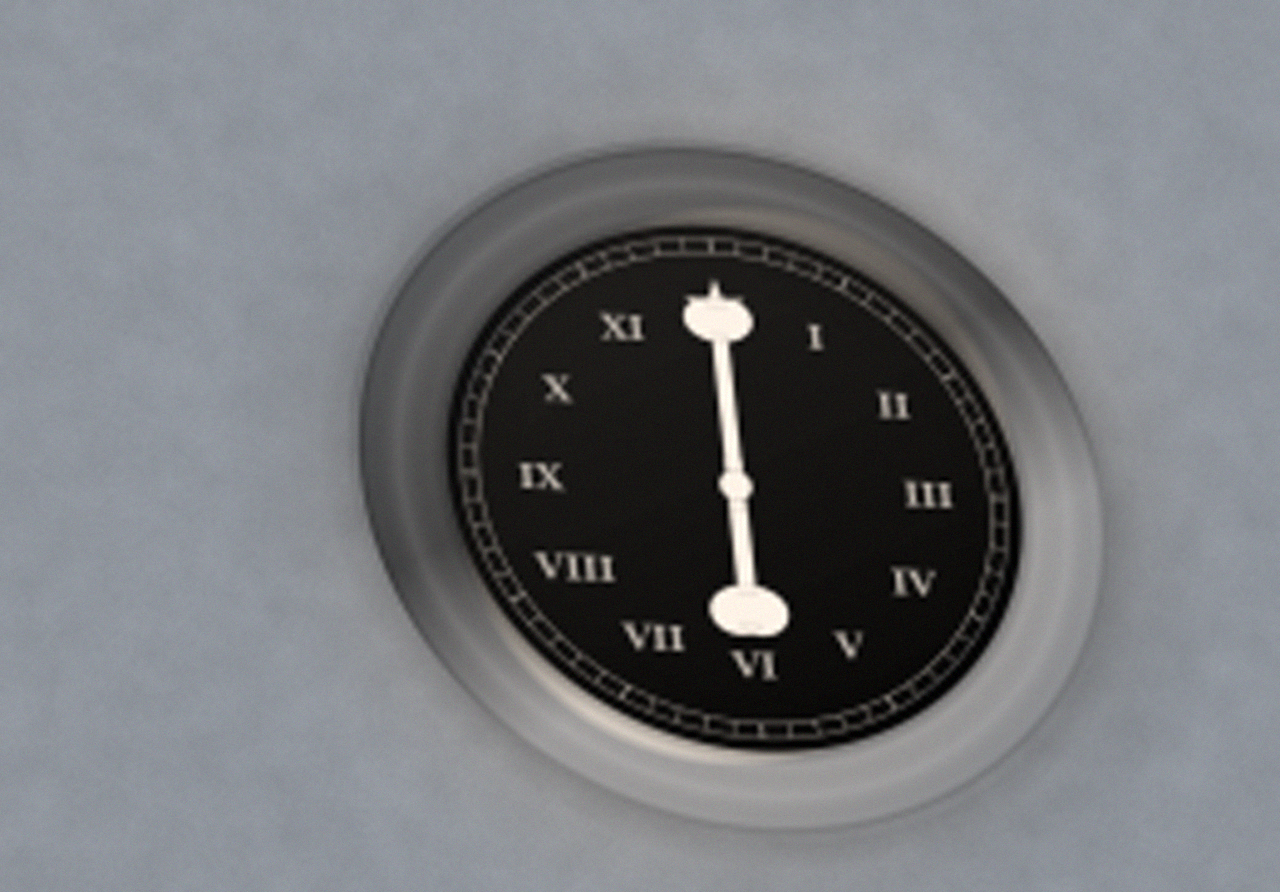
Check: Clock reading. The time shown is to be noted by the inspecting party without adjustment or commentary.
6:00
